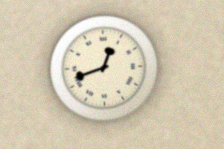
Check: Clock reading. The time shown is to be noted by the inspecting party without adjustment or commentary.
12:42
